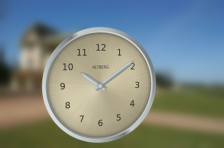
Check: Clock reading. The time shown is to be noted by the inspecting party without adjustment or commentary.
10:09
